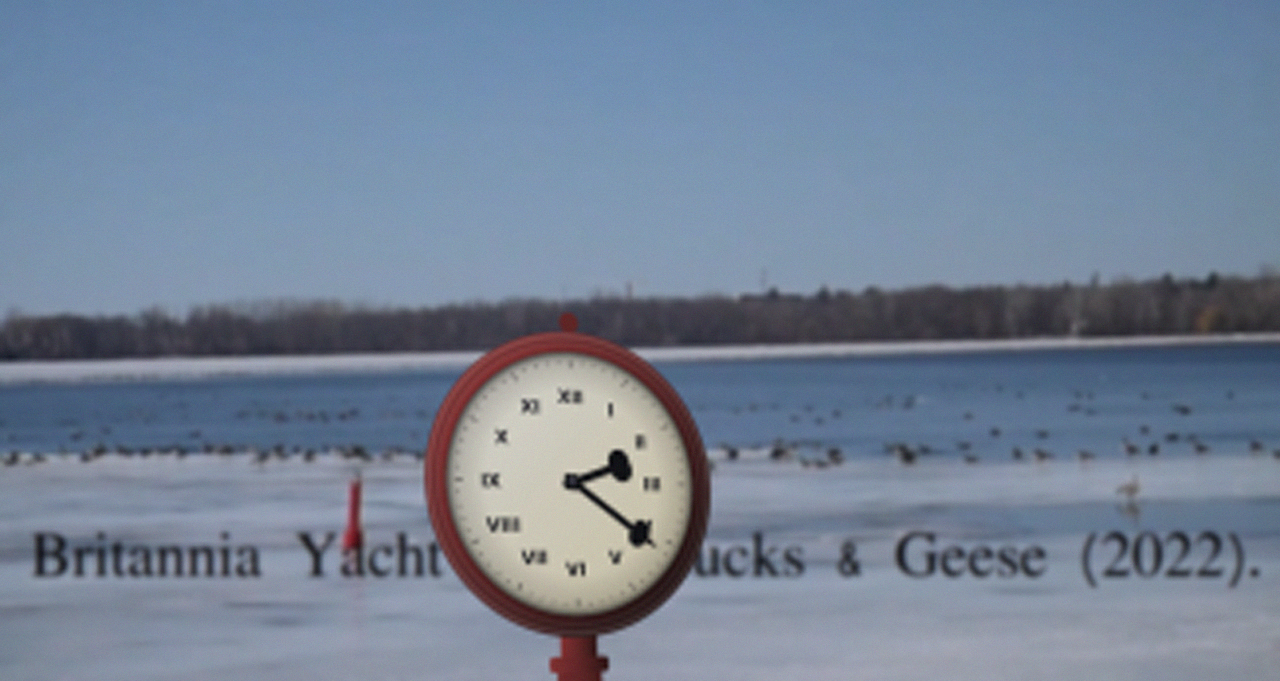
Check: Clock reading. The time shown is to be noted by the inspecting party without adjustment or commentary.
2:21
